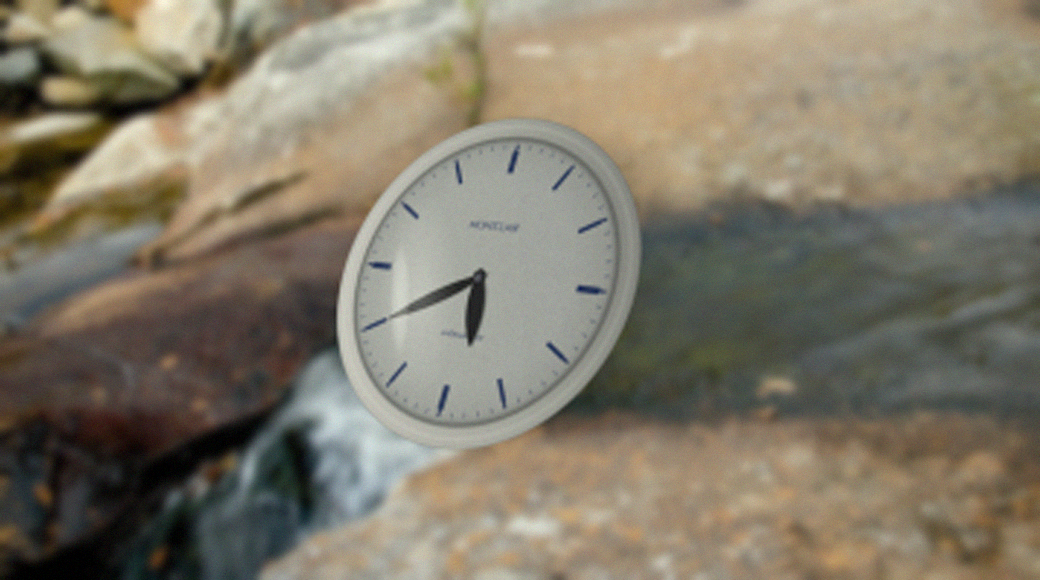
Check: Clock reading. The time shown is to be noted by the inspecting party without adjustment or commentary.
5:40
